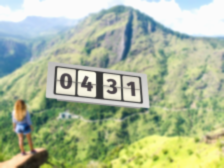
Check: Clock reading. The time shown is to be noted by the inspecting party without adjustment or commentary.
4:31
